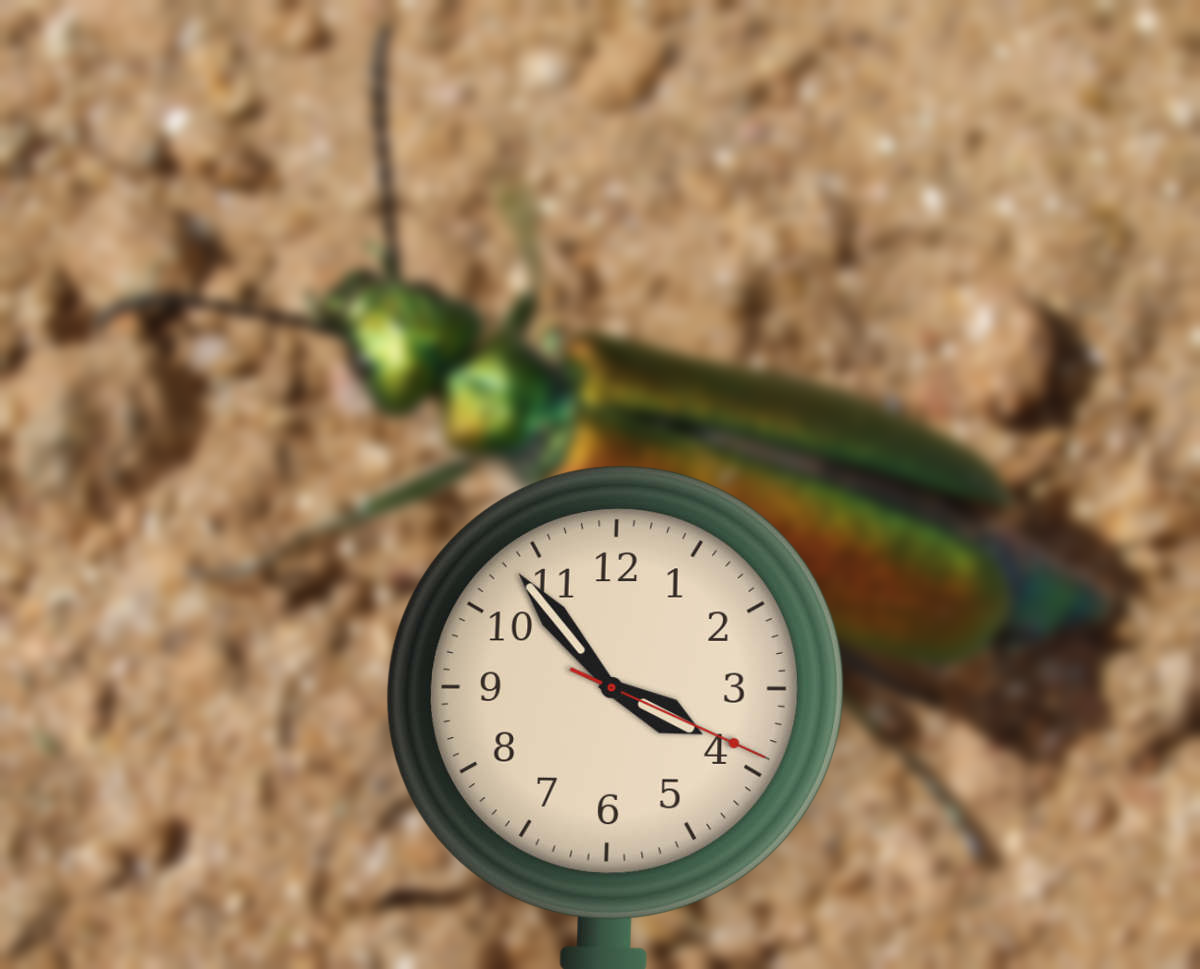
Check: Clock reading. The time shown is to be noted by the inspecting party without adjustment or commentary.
3:53:19
